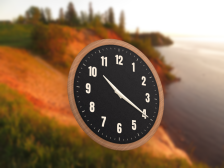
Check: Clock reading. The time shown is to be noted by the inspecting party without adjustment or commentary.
10:20
